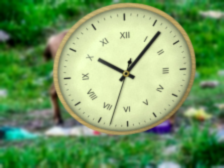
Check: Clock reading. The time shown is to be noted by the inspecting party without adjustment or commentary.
10:06:33
